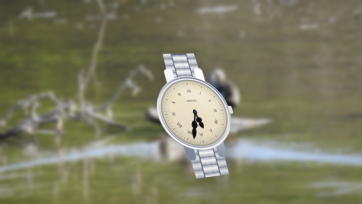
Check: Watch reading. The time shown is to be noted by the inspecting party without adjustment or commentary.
5:33
